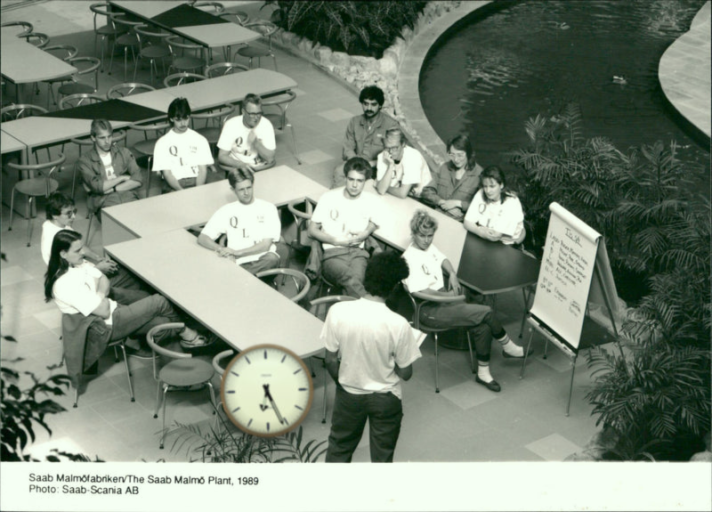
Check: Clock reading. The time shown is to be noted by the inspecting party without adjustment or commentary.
6:26
